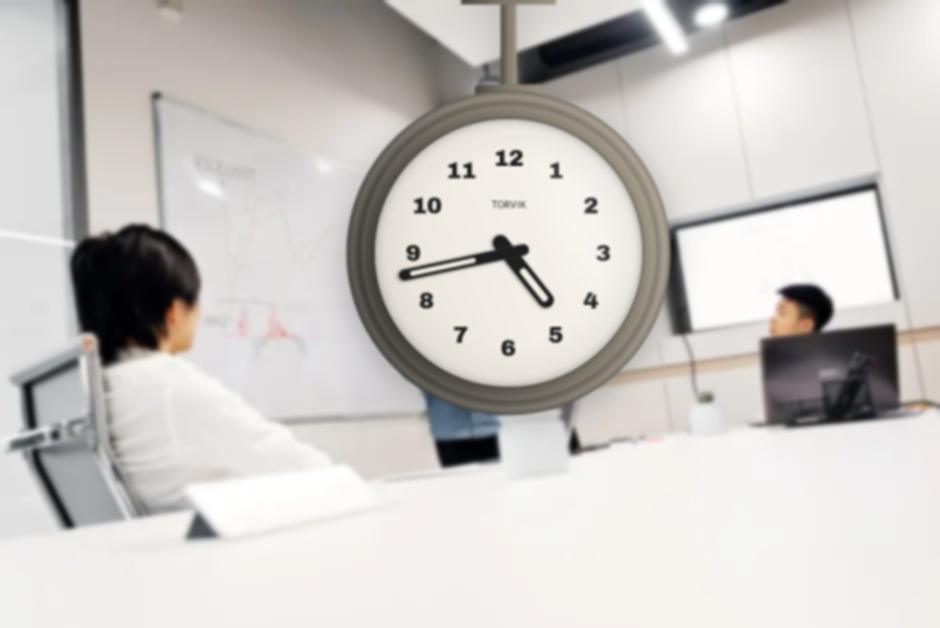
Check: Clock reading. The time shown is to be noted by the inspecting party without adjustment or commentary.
4:43
